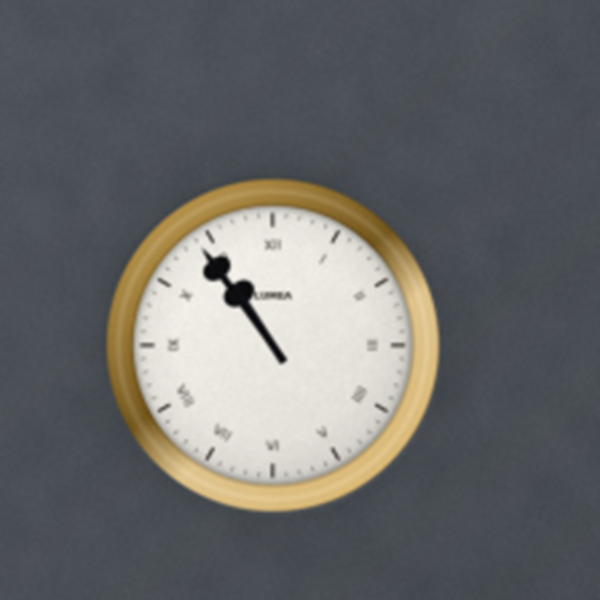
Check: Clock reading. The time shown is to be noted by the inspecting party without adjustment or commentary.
10:54
